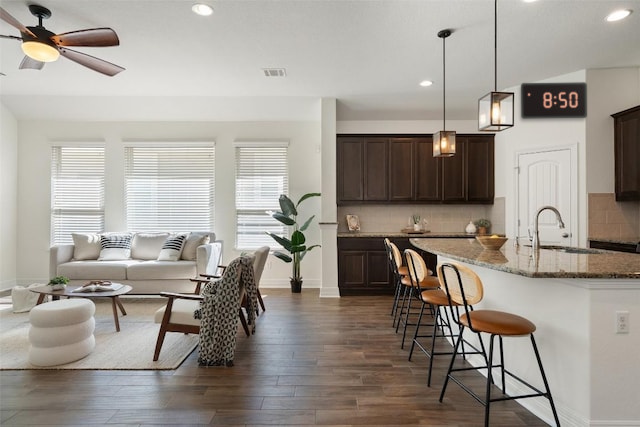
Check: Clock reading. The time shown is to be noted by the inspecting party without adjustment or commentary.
8:50
